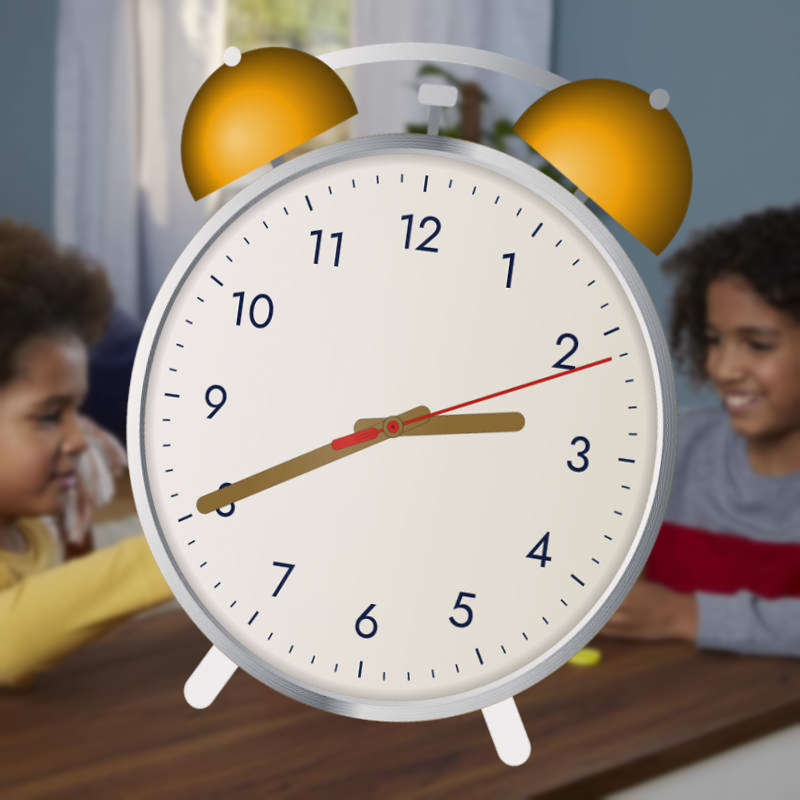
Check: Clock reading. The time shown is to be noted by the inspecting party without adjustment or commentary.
2:40:11
